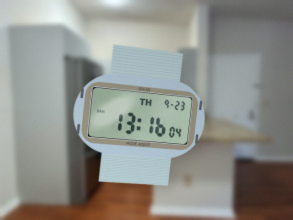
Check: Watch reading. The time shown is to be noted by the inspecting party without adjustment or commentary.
13:16:04
